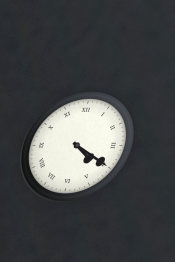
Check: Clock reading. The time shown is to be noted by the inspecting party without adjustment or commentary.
4:20
